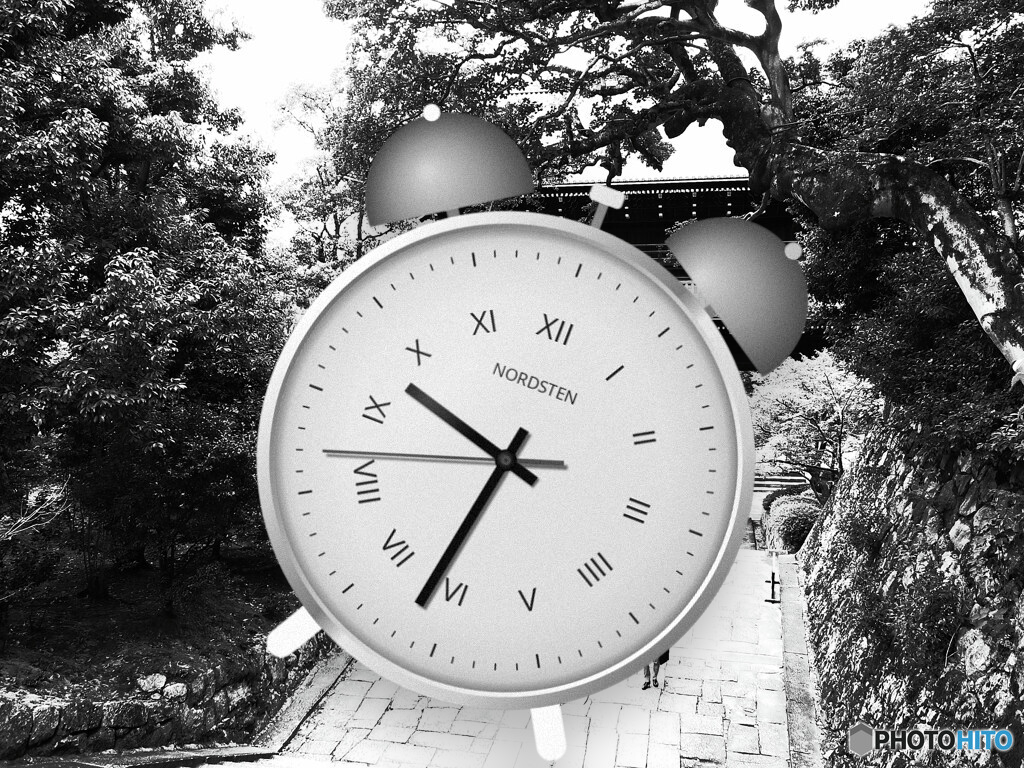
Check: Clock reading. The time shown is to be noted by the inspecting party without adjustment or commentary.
9:31:42
